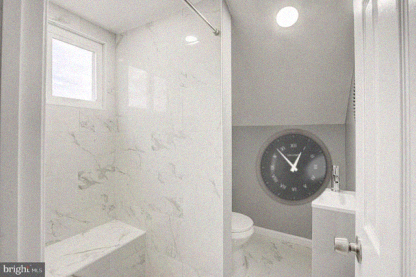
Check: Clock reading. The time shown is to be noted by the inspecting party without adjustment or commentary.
12:53
